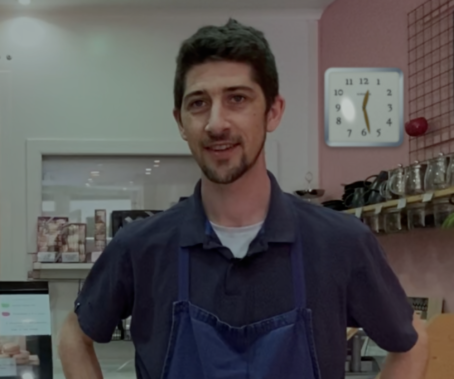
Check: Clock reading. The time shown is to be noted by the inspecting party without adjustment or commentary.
12:28
